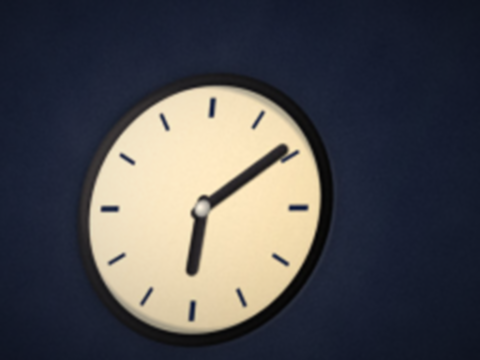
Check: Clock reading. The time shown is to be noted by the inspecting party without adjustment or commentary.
6:09
